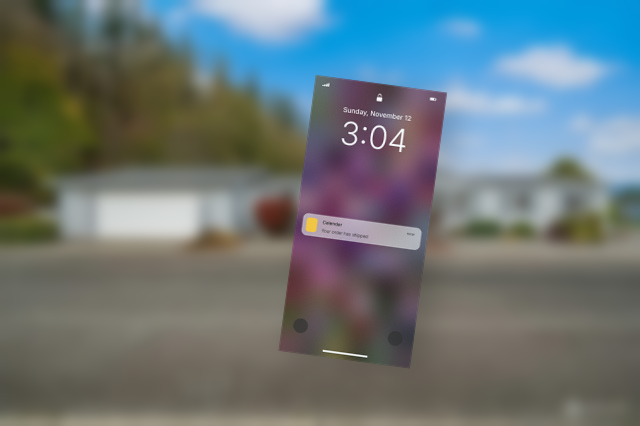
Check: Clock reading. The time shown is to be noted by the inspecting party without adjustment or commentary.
3:04
